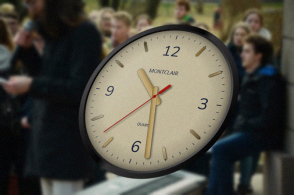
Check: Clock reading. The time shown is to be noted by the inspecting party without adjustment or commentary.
10:27:37
